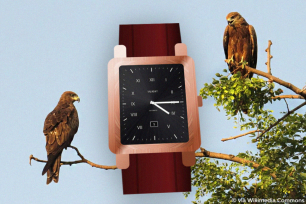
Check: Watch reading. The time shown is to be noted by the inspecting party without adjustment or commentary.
4:15
